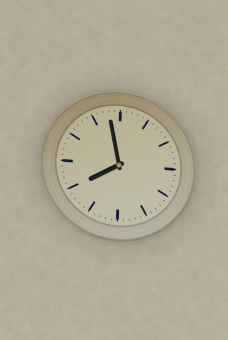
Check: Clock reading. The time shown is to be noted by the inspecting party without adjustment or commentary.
7:58
